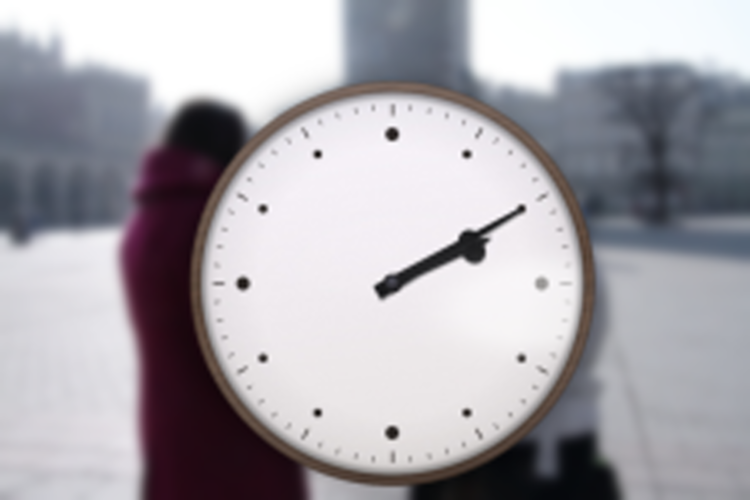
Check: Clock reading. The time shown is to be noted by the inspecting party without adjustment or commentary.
2:10
